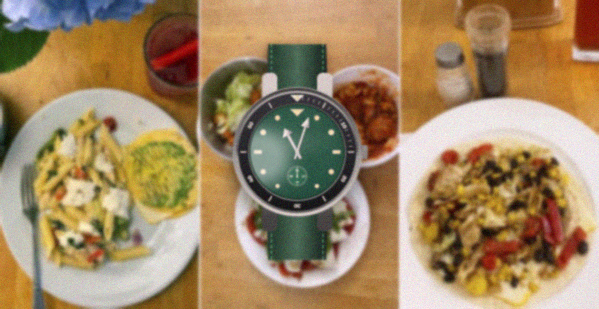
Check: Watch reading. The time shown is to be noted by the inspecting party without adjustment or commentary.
11:03
